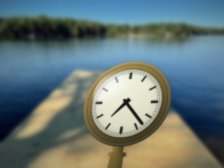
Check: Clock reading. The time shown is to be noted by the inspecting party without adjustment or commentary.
7:23
